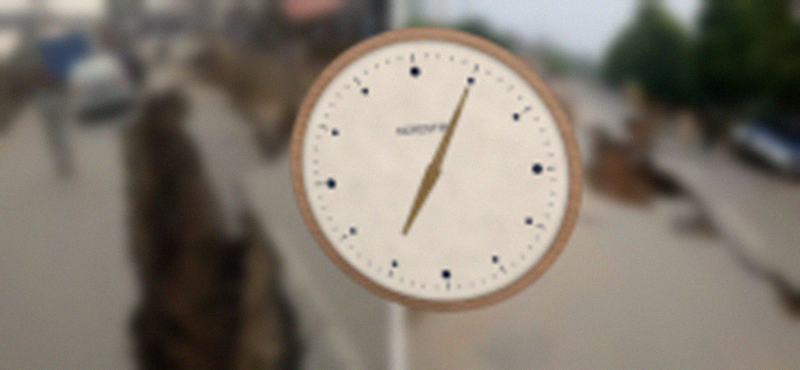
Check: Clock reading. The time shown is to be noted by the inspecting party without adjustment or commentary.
7:05
